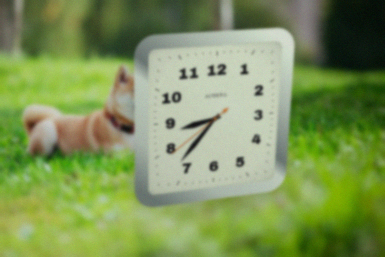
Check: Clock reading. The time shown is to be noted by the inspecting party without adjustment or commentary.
8:36:39
